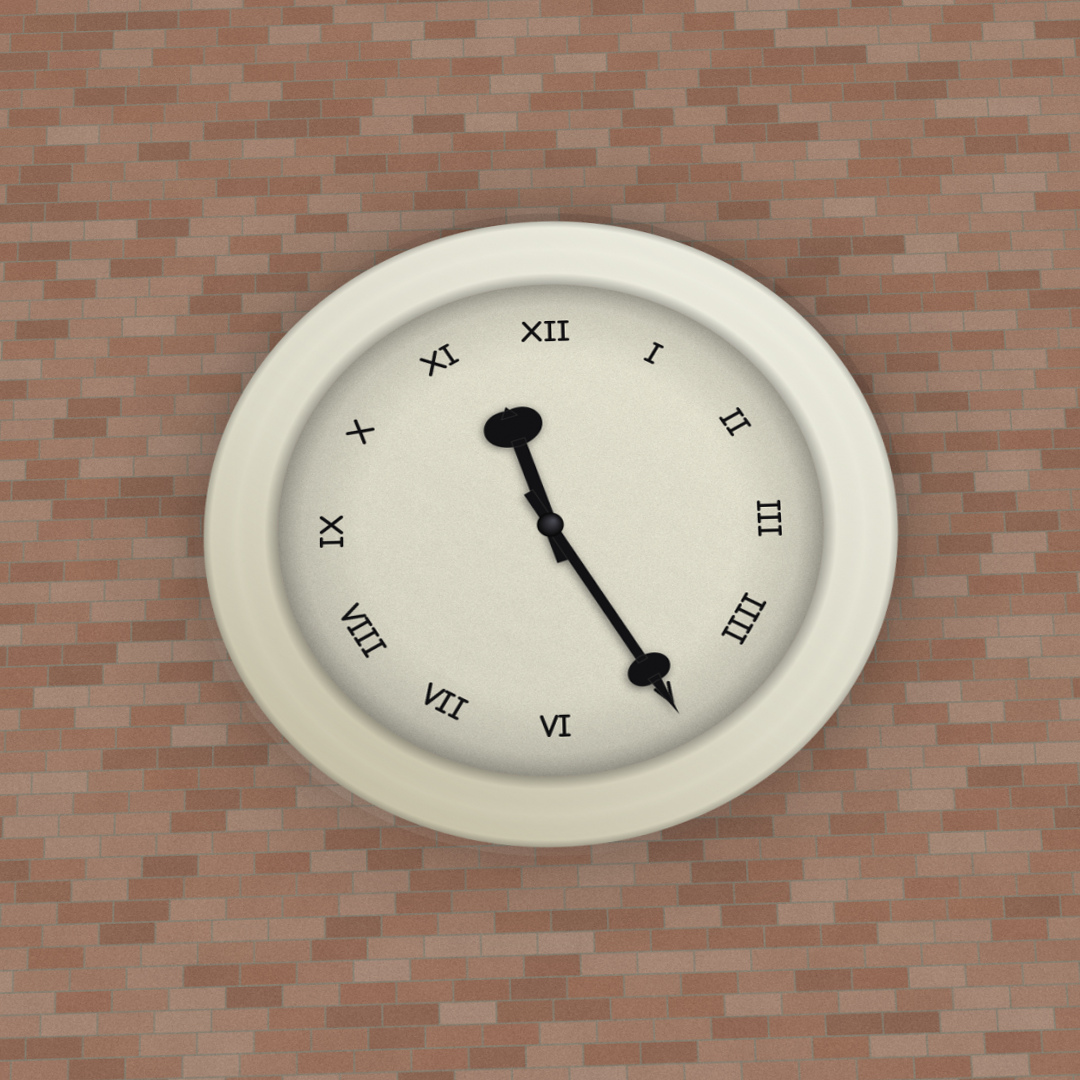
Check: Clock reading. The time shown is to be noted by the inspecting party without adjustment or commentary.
11:25
